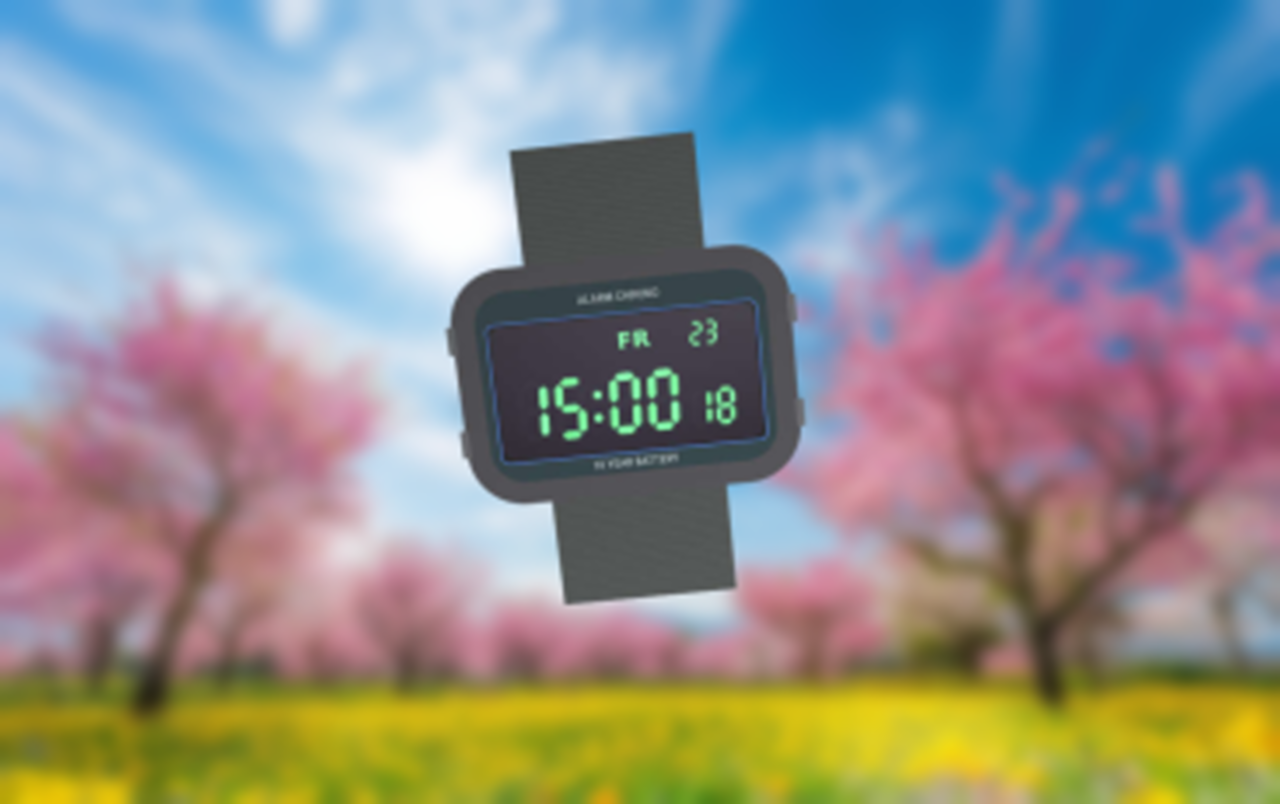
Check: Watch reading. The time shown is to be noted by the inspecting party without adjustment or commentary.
15:00:18
